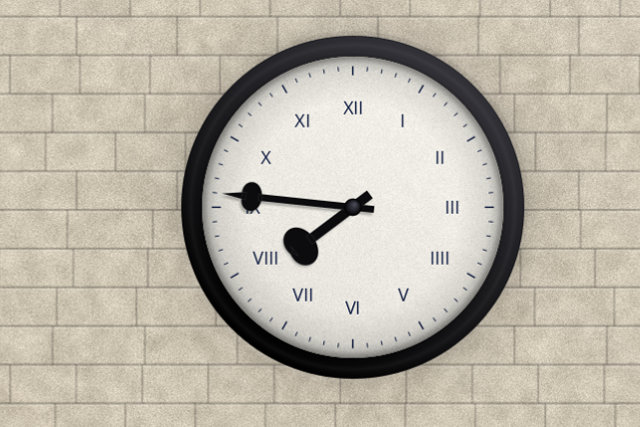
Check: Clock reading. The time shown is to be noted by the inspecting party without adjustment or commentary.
7:46
